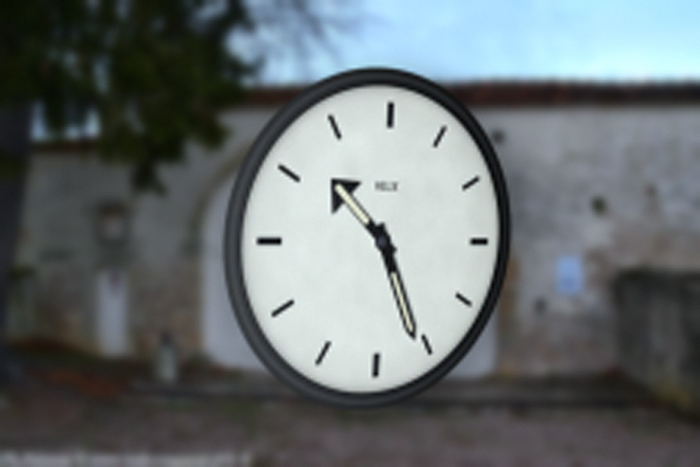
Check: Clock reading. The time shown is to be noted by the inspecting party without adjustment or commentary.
10:26
